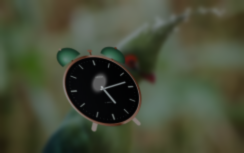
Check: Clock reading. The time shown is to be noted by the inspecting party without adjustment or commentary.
5:13
